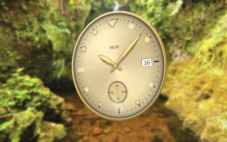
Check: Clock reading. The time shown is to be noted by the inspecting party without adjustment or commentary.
10:08
